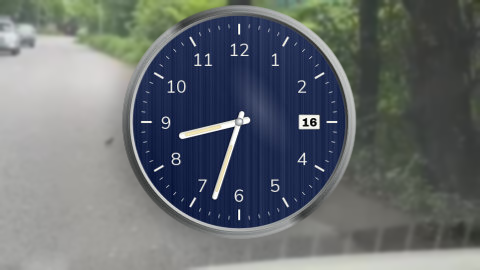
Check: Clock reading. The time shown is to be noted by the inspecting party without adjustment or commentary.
8:33
